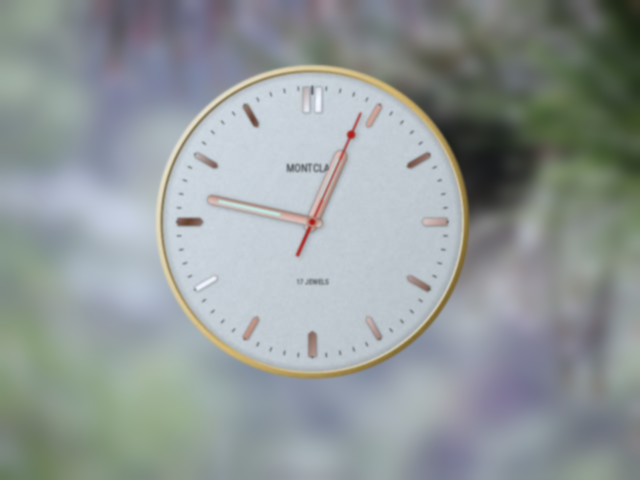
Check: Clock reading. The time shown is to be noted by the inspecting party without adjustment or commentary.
12:47:04
